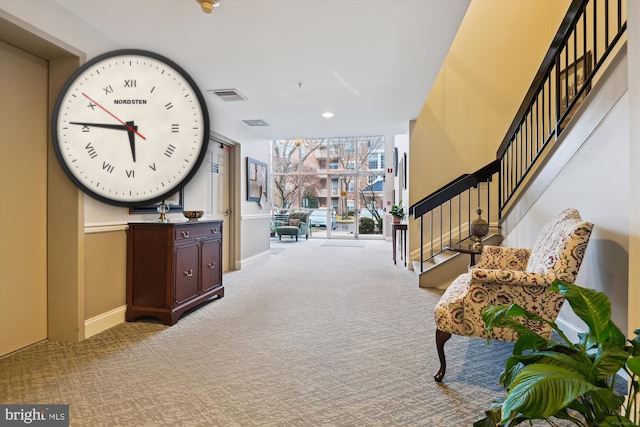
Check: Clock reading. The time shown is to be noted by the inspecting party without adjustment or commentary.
5:45:51
